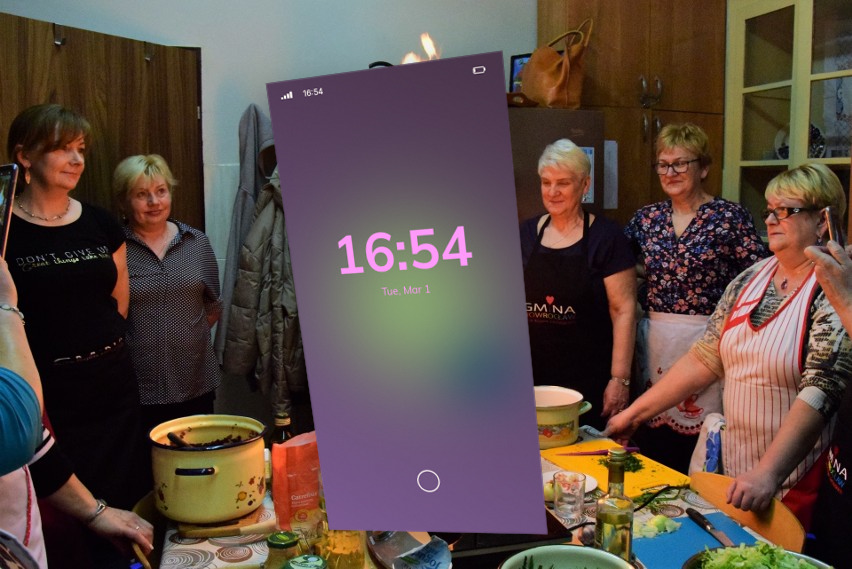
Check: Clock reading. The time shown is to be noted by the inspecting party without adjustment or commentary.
16:54
